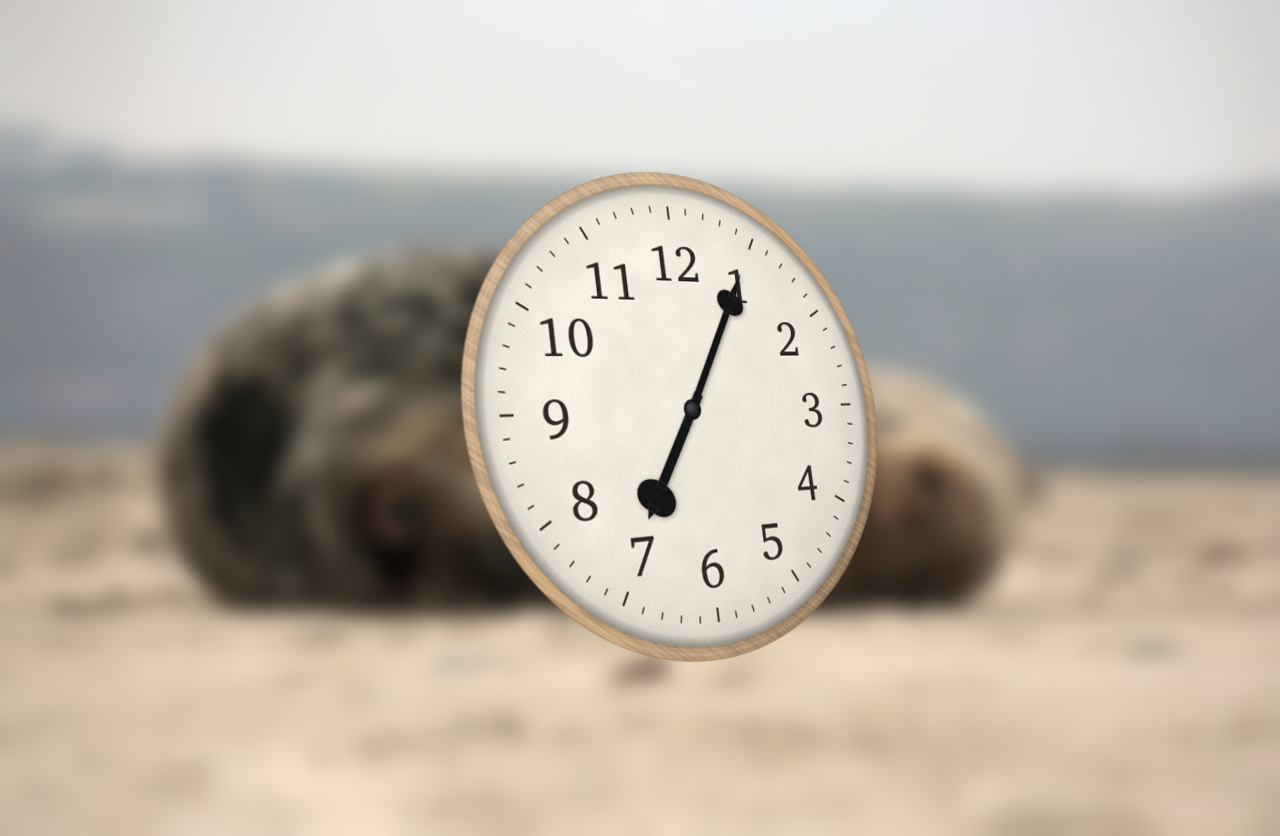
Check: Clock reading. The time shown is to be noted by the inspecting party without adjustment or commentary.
7:05
